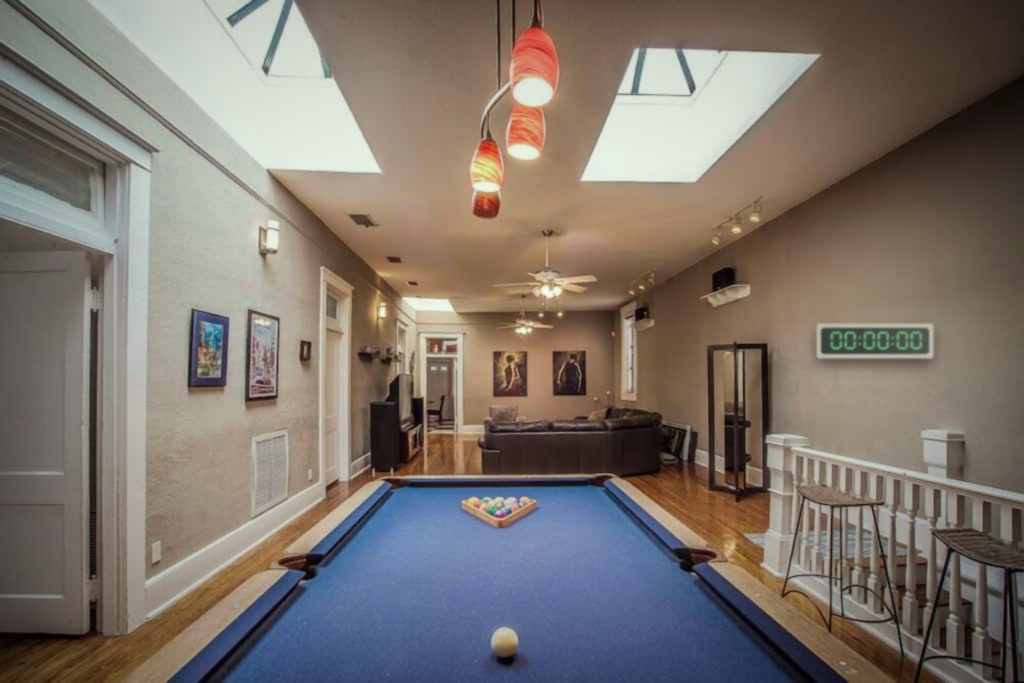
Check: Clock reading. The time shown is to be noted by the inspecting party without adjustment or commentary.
0:00:00
